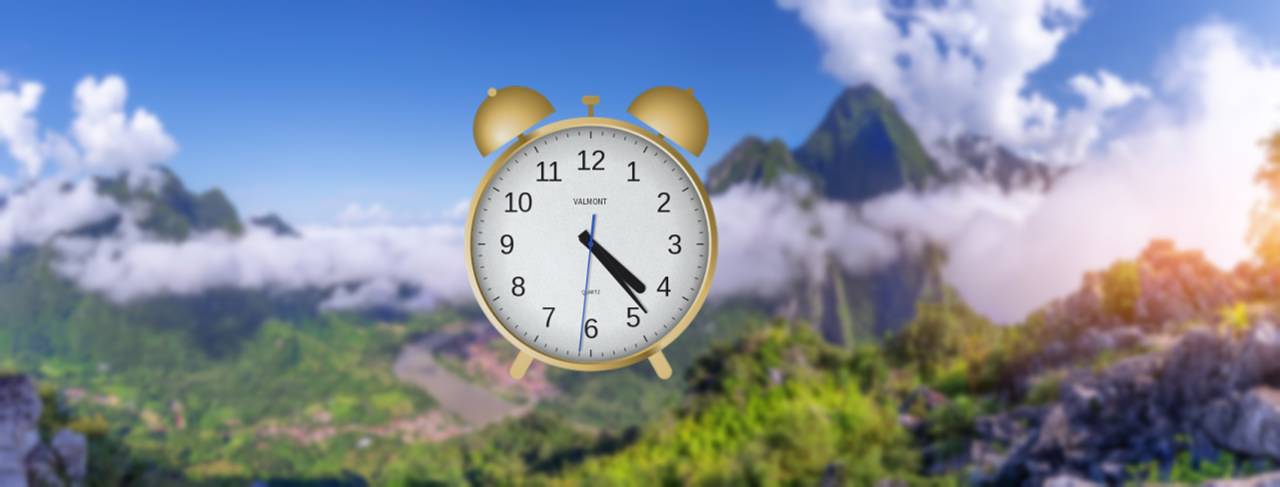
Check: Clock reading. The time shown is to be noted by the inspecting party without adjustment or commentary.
4:23:31
